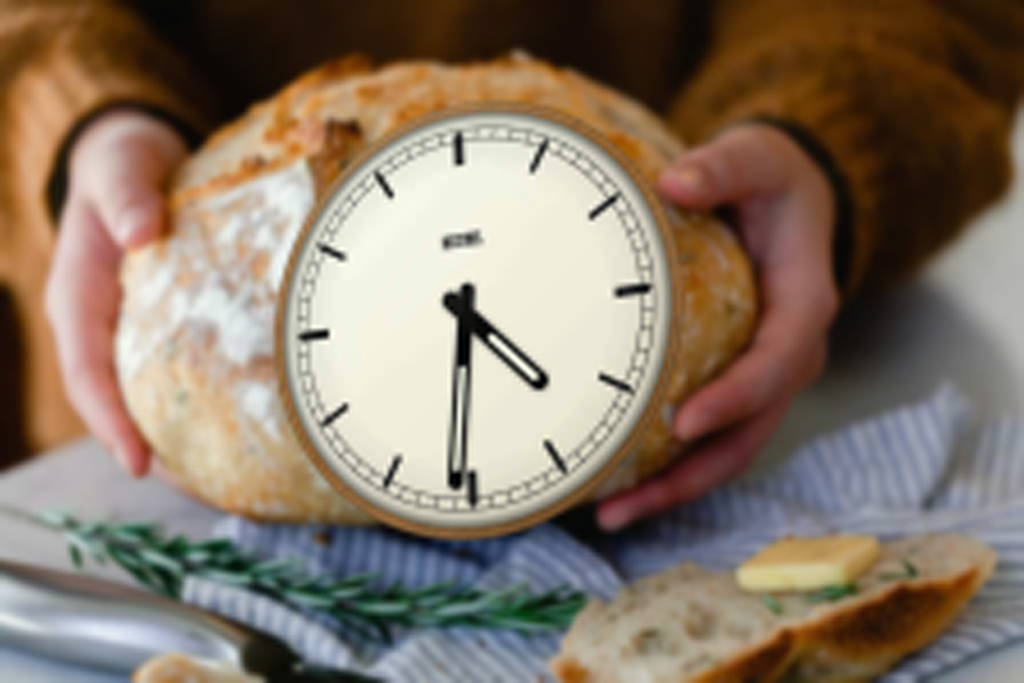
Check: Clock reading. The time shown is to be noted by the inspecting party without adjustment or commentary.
4:31
